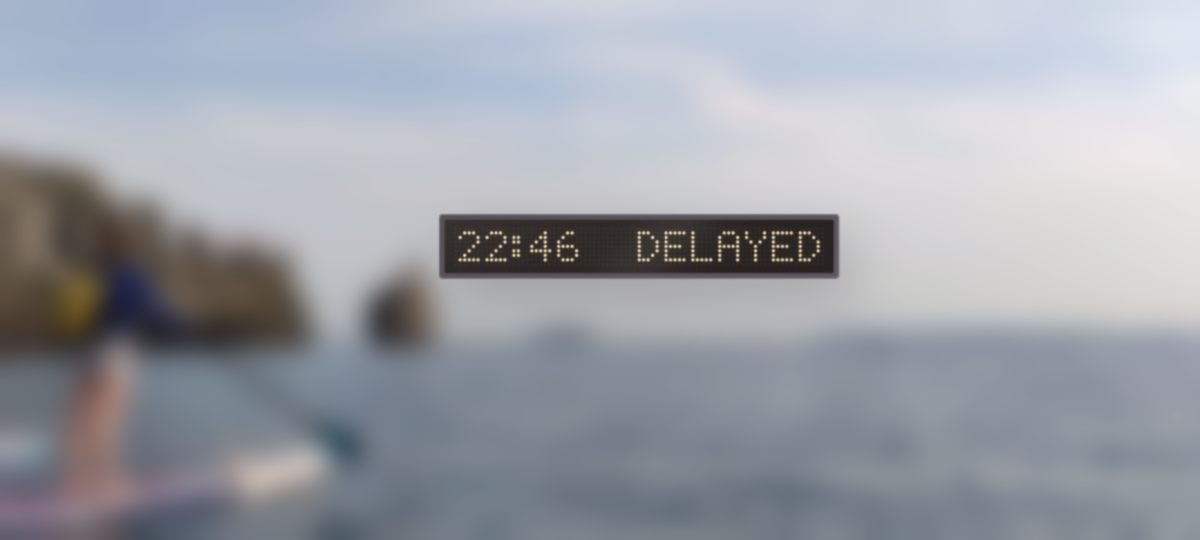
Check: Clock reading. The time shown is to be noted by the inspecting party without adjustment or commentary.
22:46
